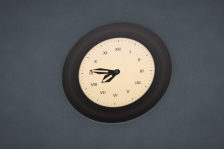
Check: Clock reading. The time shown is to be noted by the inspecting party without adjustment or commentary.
7:46
